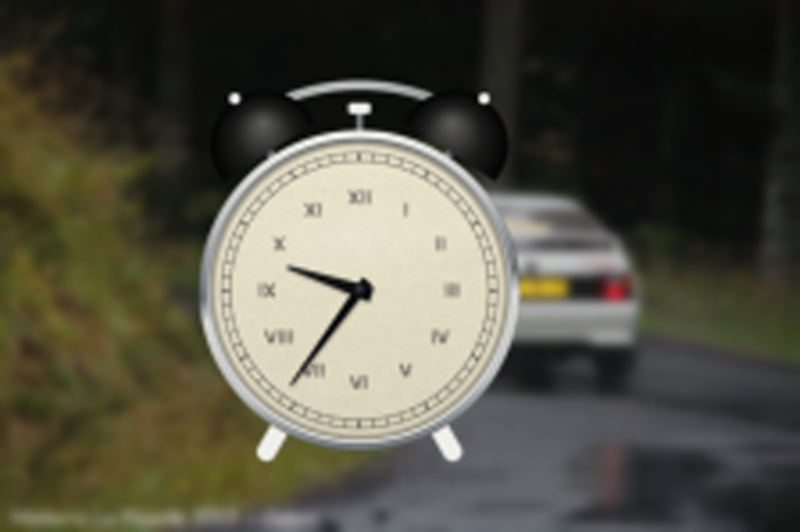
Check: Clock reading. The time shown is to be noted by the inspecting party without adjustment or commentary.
9:36
